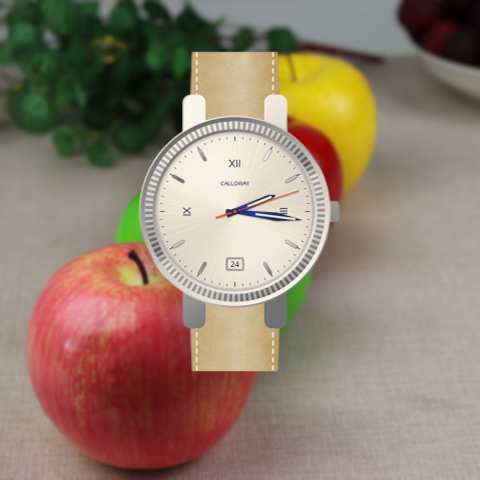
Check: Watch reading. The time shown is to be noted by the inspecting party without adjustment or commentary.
2:16:12
